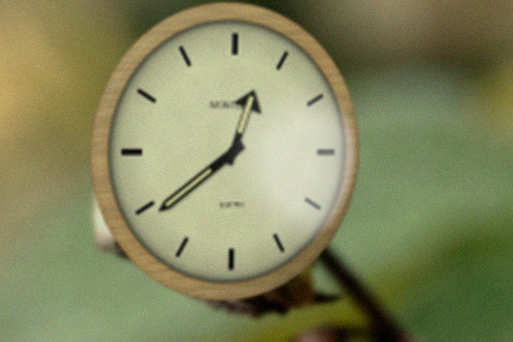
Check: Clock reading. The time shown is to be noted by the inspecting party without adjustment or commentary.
12:39
